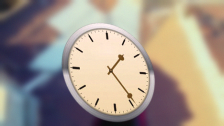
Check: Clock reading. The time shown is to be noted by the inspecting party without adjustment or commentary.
1:24
